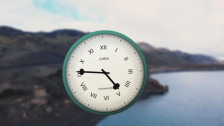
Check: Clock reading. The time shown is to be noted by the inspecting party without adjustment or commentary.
4:46
